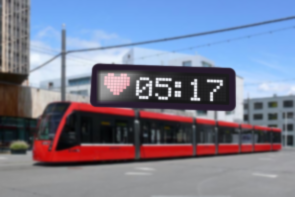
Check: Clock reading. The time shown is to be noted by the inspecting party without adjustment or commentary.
5:17
